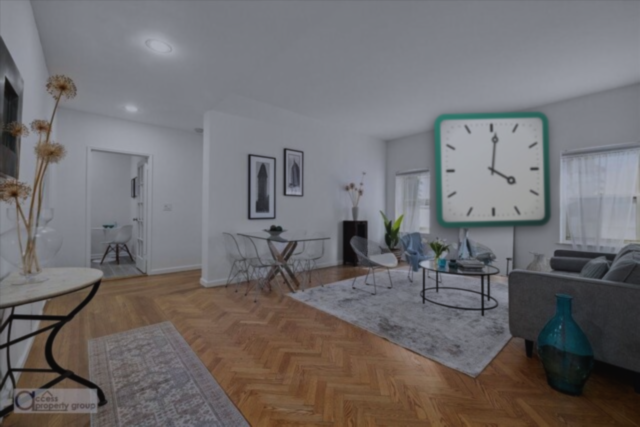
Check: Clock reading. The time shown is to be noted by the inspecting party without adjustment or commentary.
4:01
